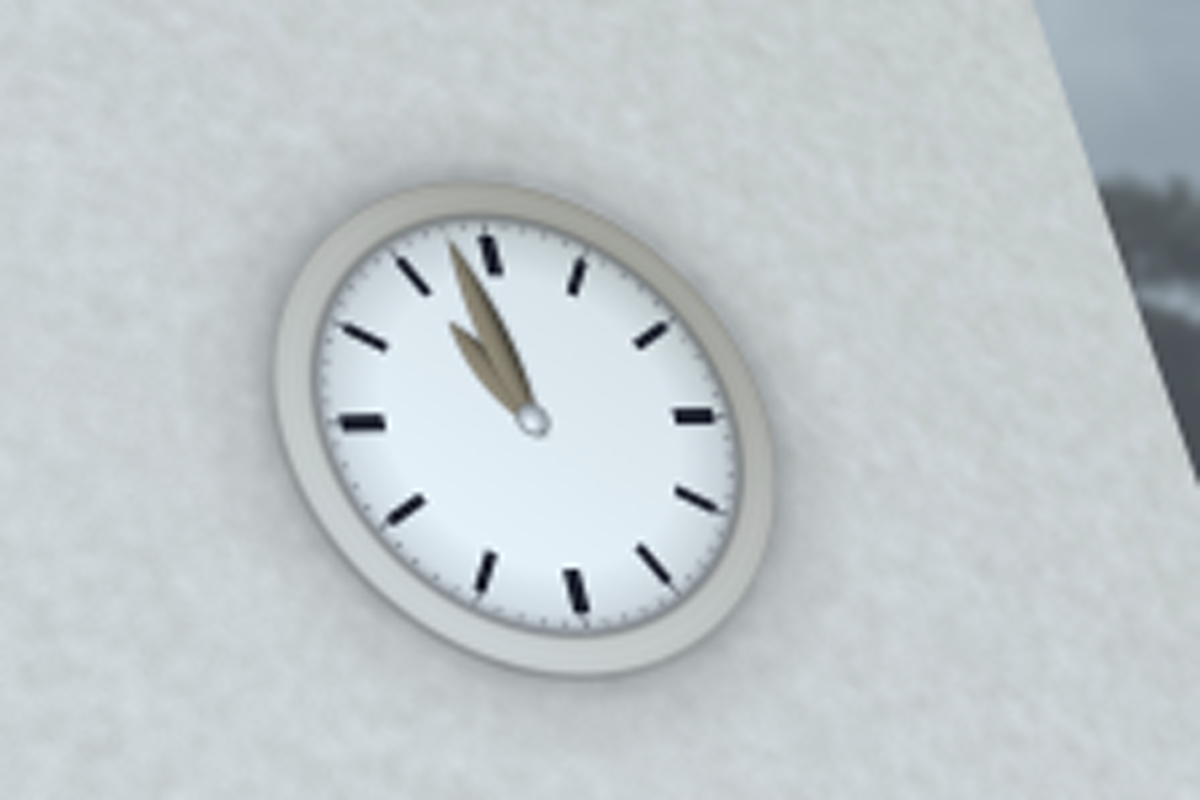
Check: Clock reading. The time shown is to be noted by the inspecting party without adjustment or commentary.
10:58
